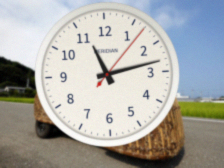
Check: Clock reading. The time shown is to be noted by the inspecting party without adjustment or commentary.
11:13:07
